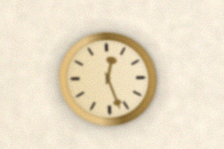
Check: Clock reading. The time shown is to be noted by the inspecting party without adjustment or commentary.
12:27
